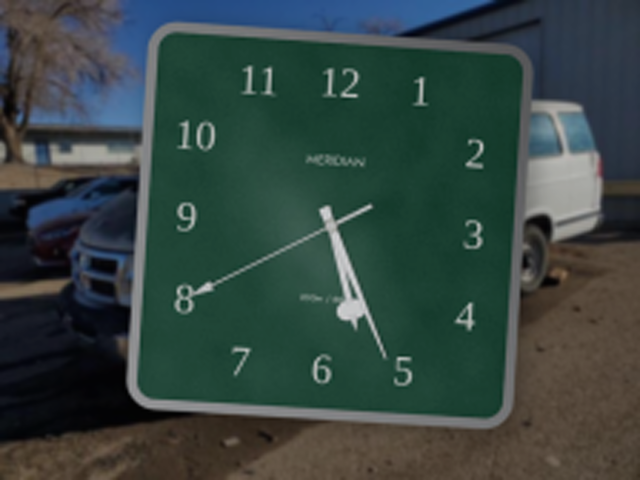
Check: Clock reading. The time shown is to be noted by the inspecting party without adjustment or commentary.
5:25:40
